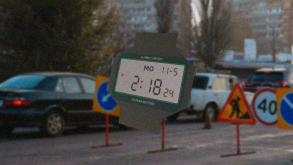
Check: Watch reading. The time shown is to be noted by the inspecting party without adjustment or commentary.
2:18:24
